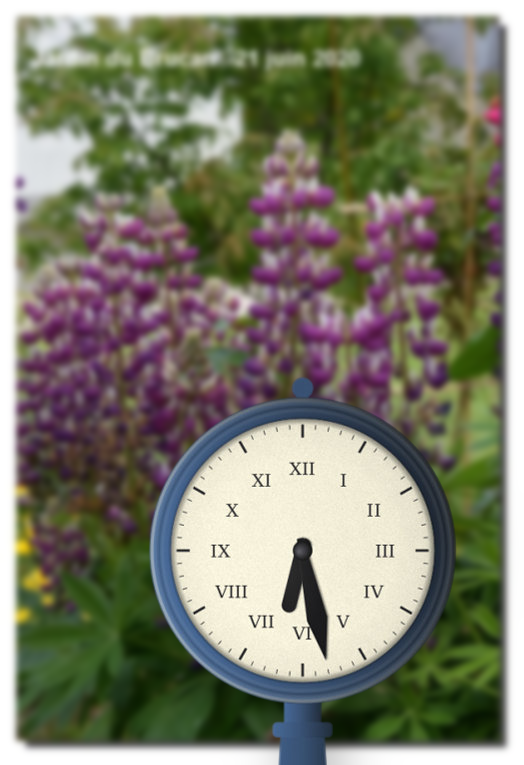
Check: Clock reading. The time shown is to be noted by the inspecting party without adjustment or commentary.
6:28
